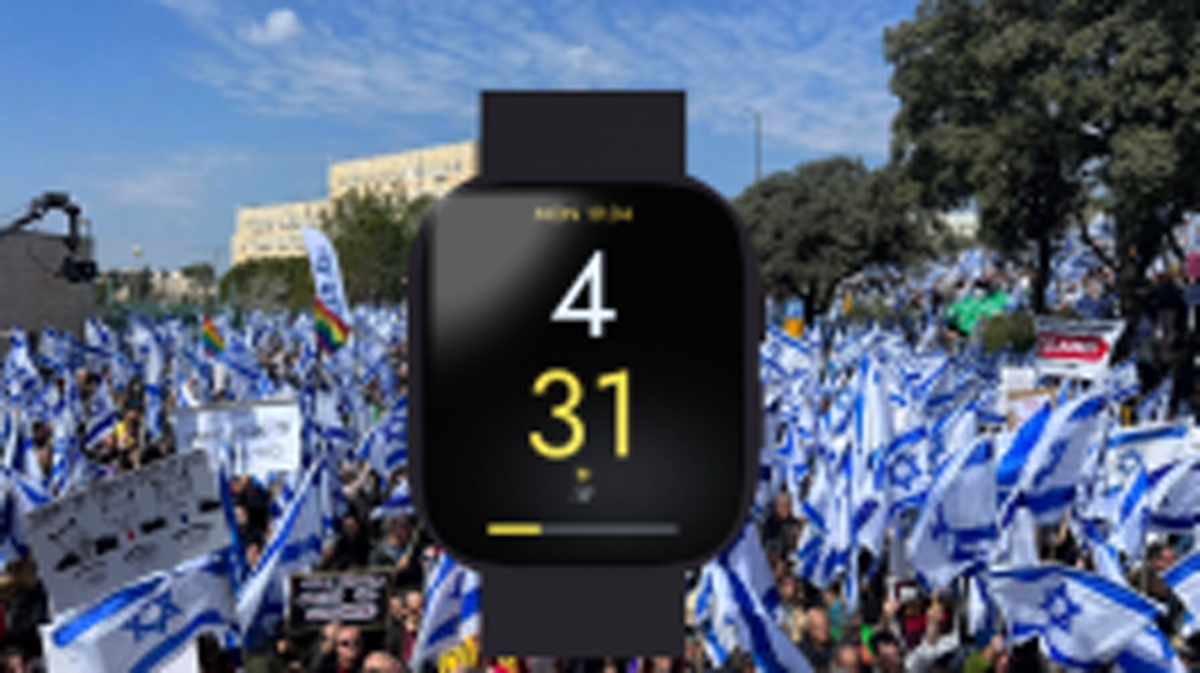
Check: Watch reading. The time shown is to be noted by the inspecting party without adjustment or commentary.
4:31
